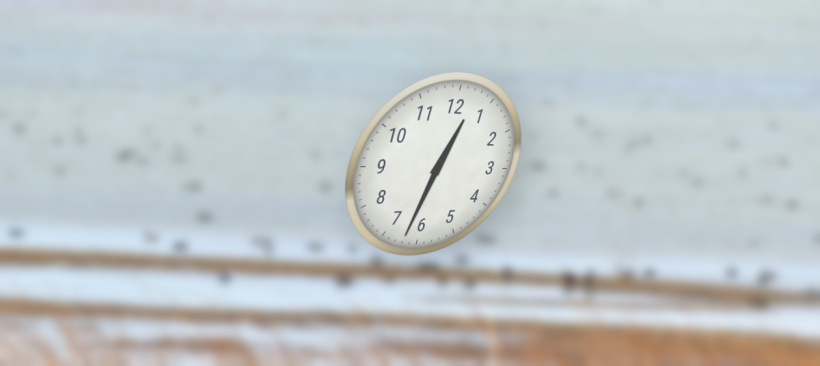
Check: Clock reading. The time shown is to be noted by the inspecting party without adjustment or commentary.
12:32
